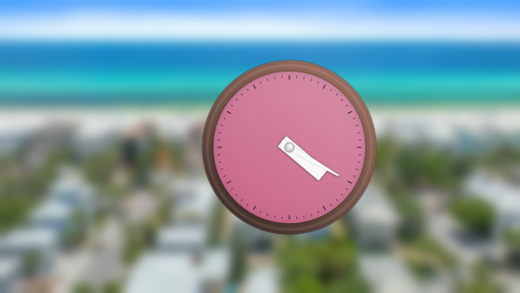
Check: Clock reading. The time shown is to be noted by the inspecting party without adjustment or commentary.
4:20
